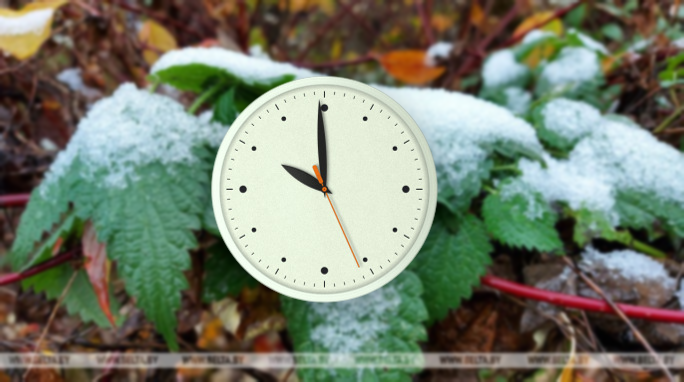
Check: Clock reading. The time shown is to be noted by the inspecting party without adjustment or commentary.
9:59:26
